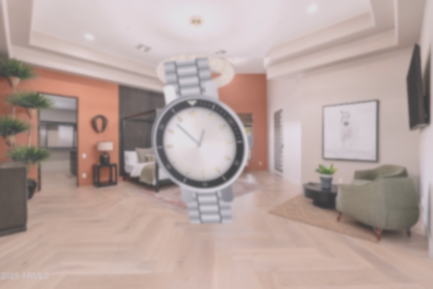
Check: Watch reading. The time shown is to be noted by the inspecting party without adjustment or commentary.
12:53
